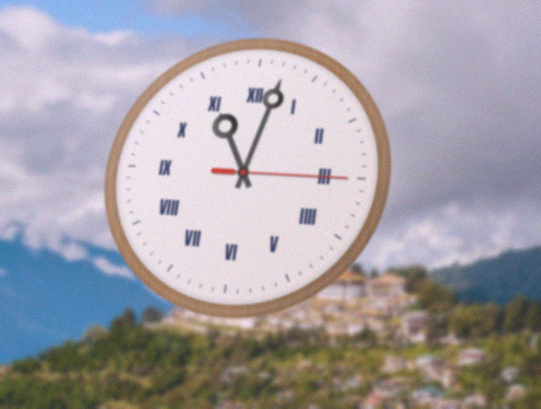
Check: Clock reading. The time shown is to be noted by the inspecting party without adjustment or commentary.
11:02:15
